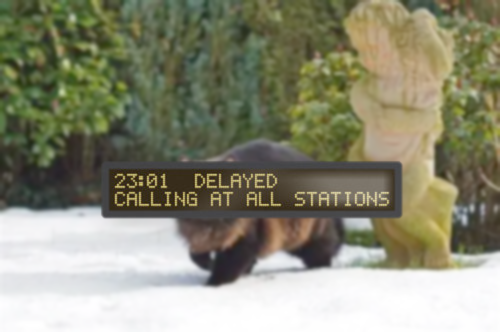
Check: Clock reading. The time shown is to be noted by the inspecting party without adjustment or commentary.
23:01
